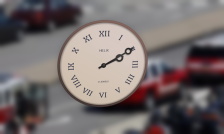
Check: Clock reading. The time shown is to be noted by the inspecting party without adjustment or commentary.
2:10
